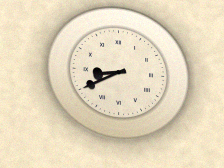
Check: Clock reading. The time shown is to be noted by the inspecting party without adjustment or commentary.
8:40
